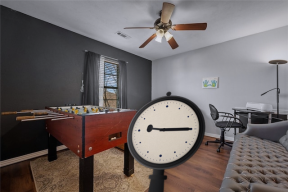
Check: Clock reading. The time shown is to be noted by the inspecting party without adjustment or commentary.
9:15
